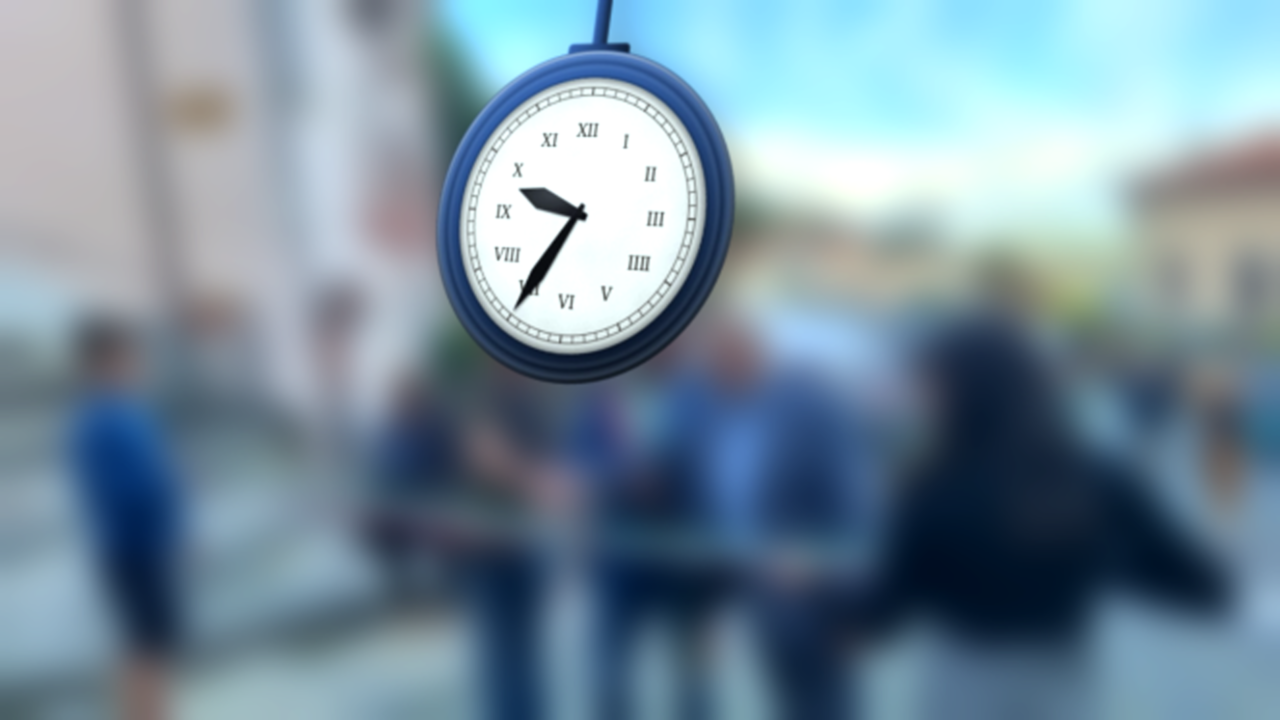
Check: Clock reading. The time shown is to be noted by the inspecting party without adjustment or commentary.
9:35
